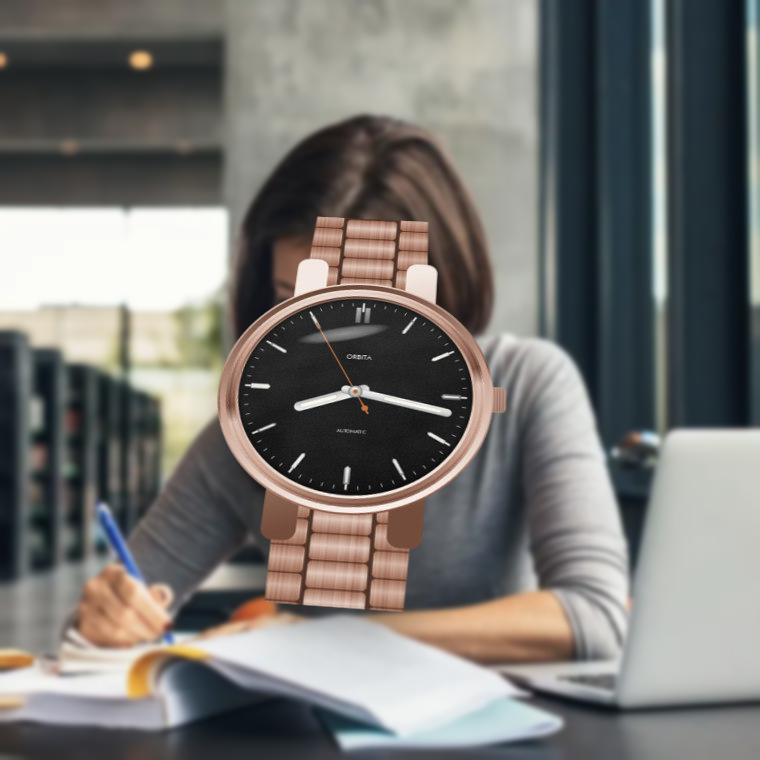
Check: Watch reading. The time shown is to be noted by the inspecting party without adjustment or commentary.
8:16:55
